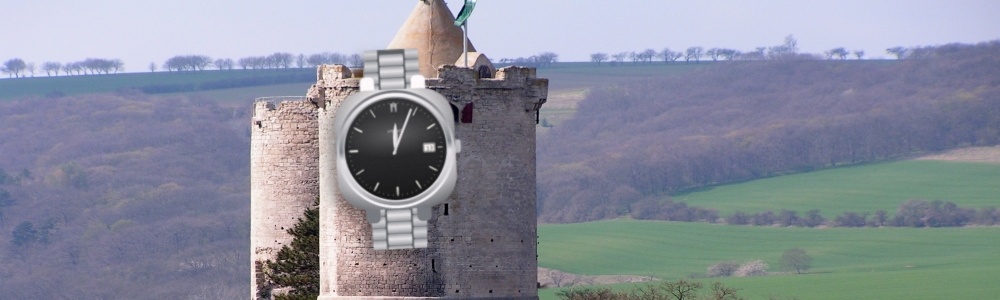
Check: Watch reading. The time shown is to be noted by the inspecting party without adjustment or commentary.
12:04
